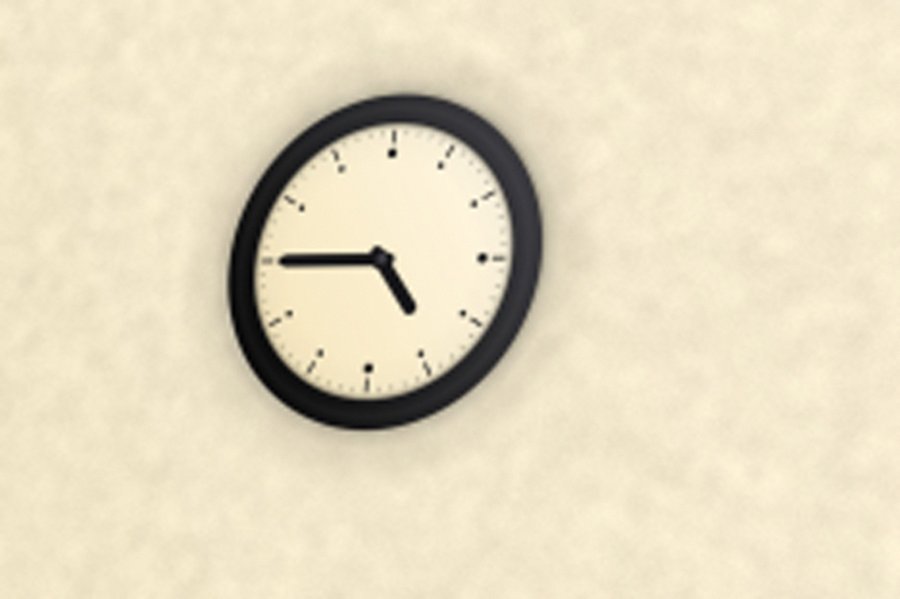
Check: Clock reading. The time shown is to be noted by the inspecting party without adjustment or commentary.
4:45
